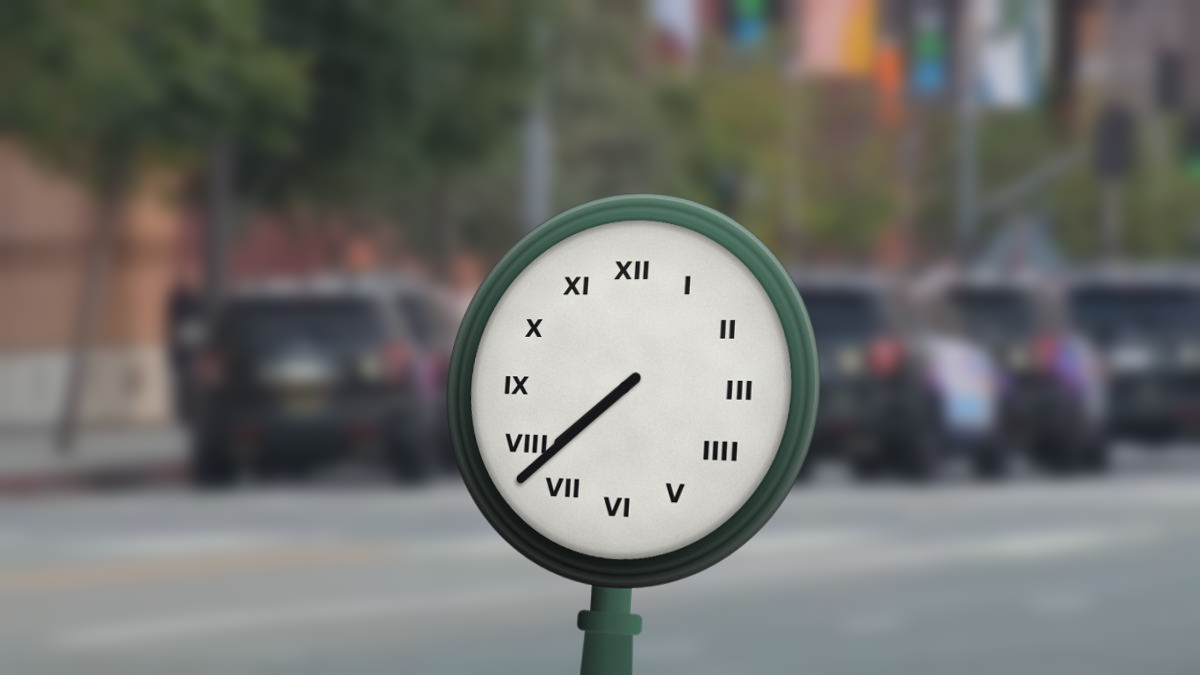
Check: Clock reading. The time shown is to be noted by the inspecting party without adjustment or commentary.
7:38
